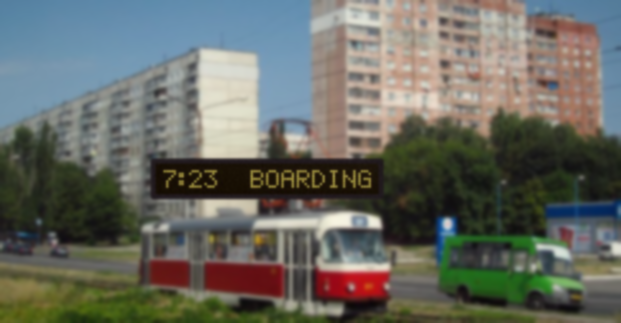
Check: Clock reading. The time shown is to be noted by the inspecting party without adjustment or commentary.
7:23
